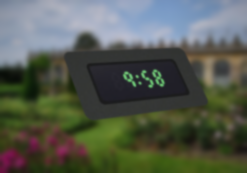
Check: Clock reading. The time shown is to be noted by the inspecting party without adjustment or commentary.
9:58
